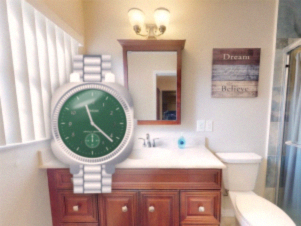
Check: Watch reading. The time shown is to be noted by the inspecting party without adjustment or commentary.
11:22
